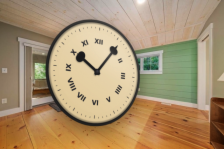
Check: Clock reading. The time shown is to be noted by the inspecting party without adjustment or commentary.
10:06
